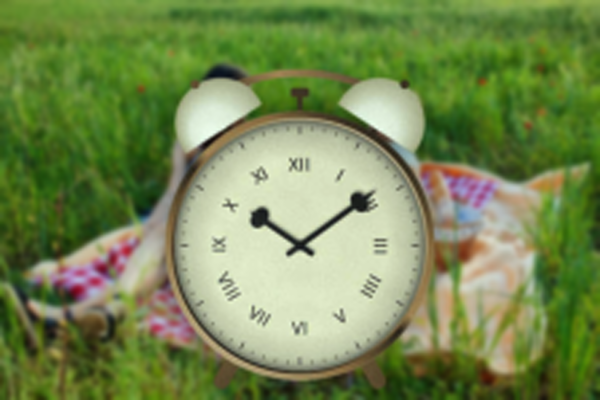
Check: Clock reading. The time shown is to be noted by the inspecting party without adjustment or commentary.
10:09
